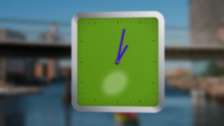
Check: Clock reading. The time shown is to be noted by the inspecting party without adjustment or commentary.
1:02
